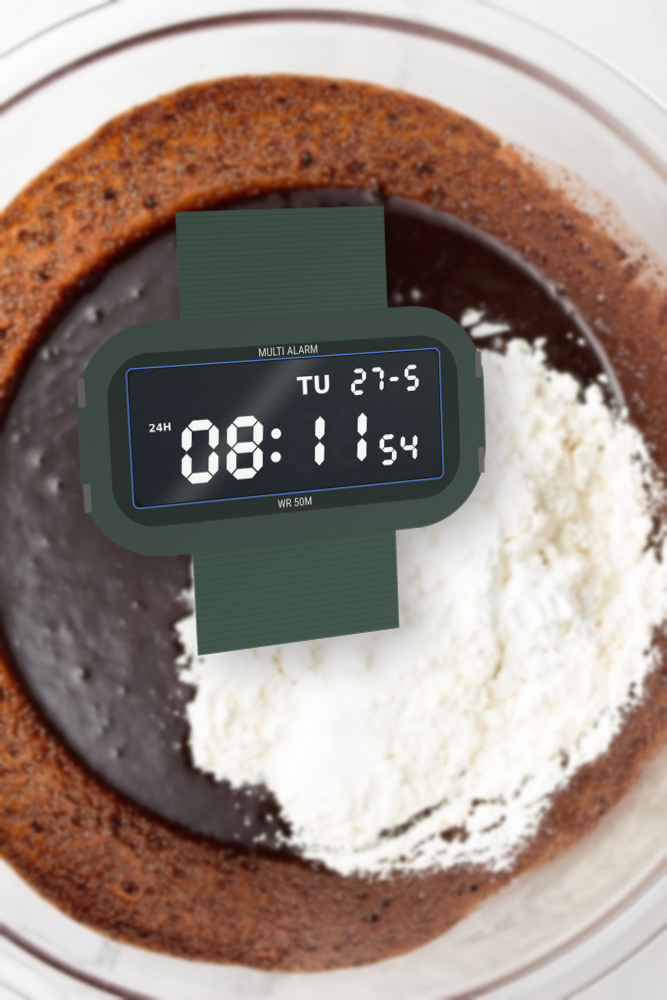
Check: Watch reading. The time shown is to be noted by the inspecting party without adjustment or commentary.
8:11:54
